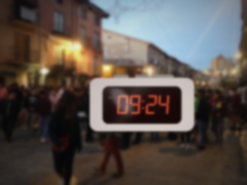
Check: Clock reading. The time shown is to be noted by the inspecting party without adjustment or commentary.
9:24
